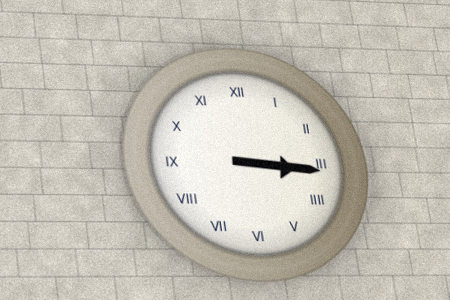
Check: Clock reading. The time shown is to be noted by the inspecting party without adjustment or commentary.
3:16
